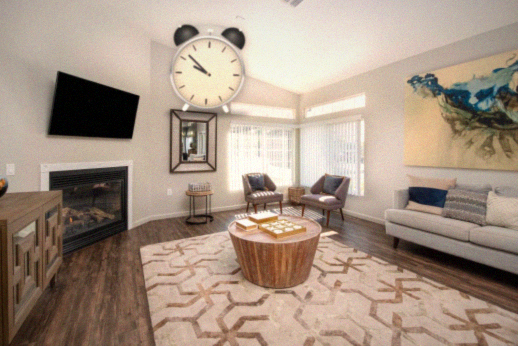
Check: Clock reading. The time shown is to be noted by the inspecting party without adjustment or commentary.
9:52
